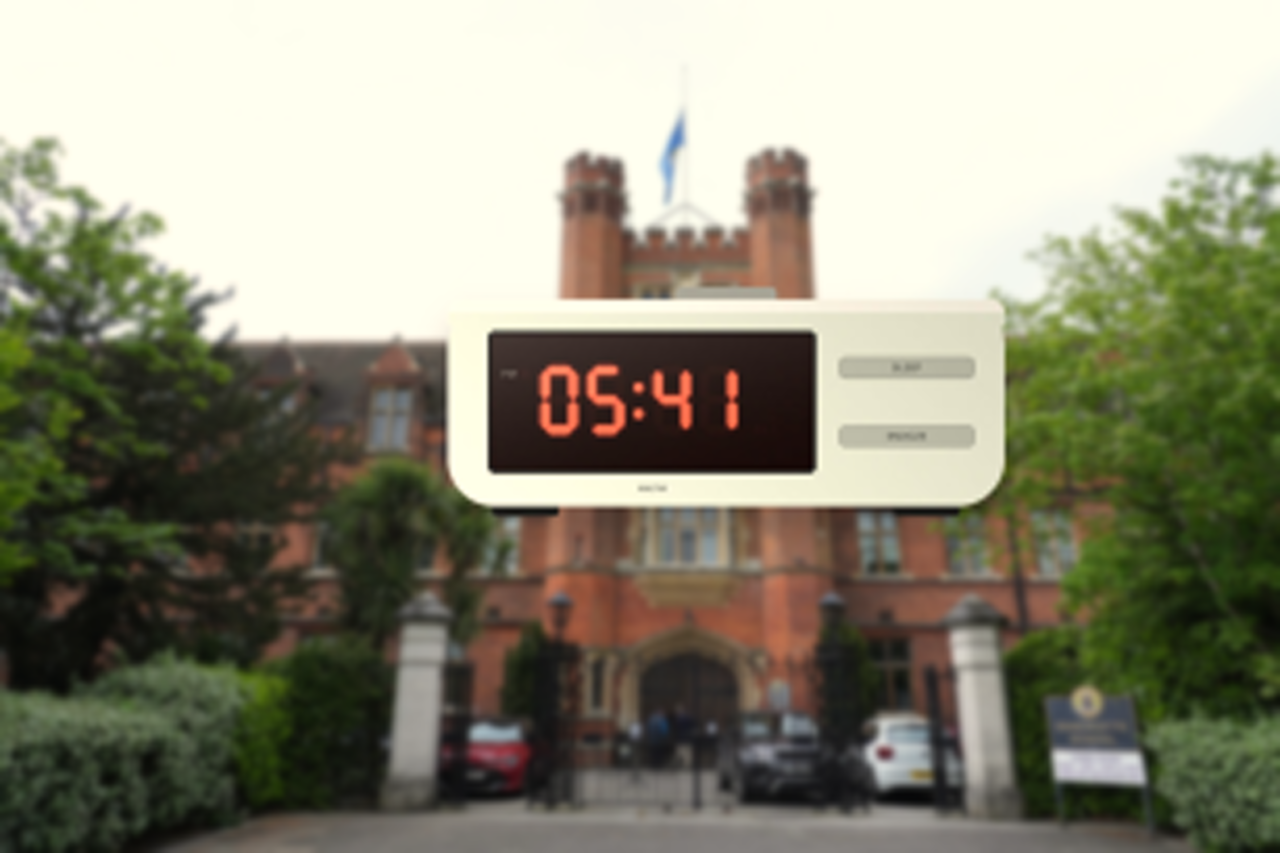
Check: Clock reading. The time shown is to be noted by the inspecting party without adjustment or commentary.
5:41
